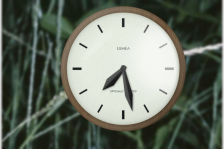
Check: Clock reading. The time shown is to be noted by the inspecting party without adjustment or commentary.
7:28
